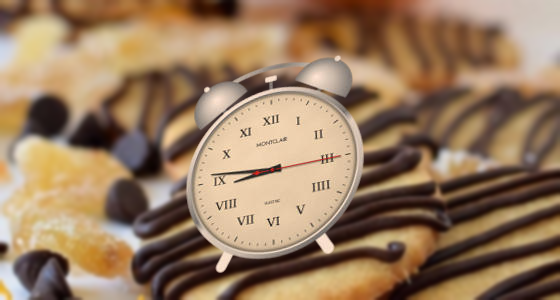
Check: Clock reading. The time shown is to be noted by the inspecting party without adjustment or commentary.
8:46:15
